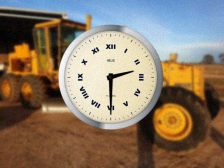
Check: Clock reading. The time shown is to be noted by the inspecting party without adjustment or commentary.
2:30
